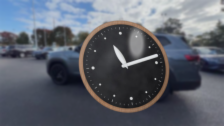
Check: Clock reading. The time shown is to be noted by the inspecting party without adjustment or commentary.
11:13
